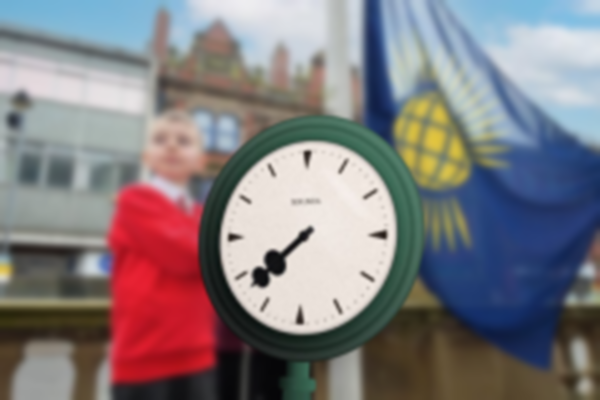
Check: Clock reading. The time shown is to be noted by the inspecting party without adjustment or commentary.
7:38
